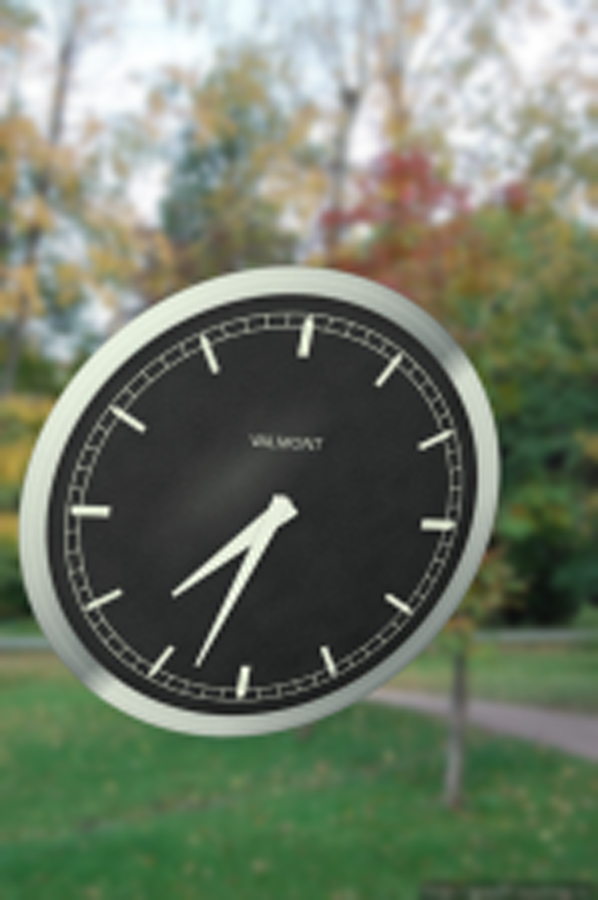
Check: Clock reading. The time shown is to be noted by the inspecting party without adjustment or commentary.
7:33
